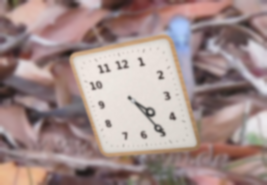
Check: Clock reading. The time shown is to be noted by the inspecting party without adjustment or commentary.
4:25
